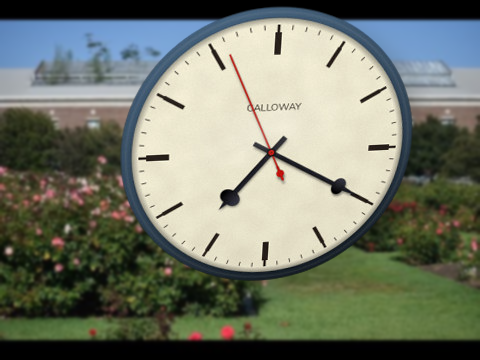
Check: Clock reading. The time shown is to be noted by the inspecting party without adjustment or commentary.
7:19:56
